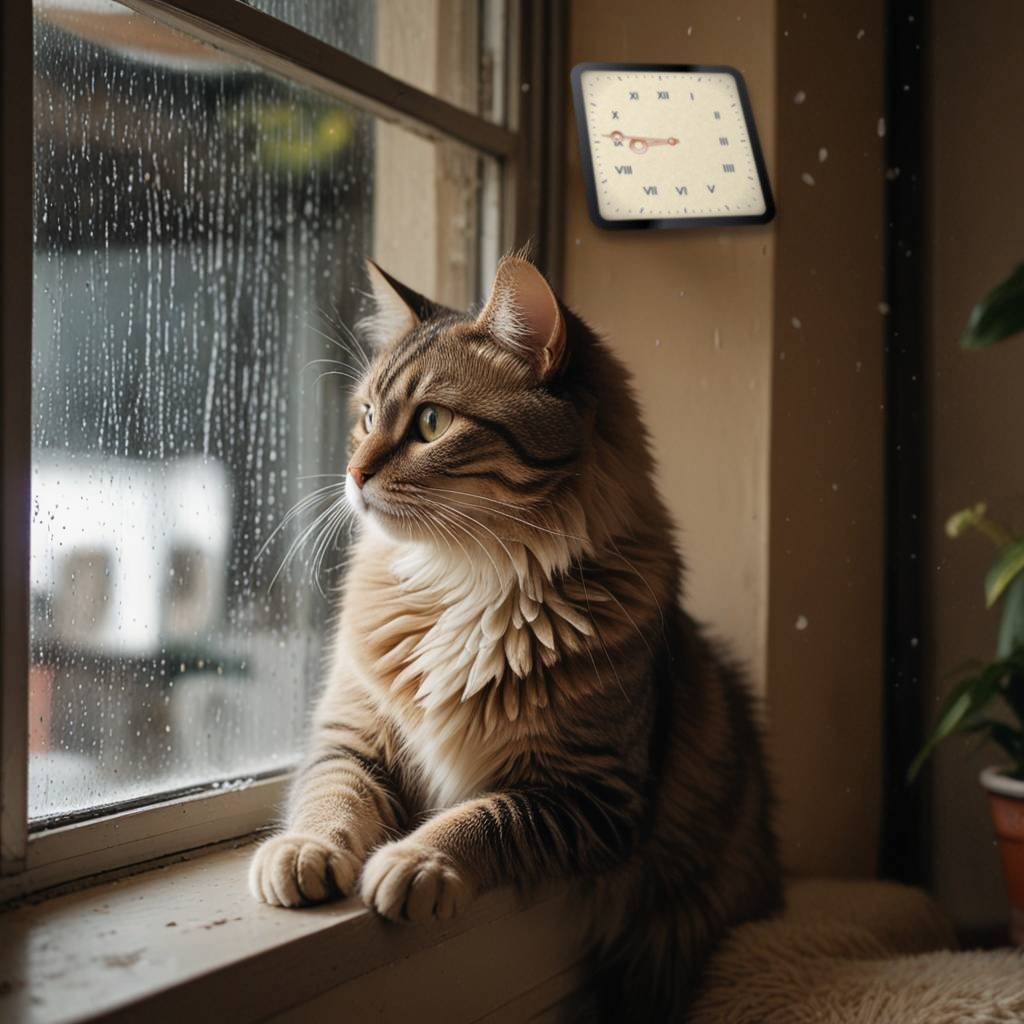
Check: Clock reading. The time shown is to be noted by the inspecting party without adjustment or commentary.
8:46
